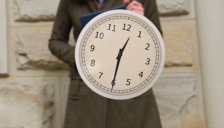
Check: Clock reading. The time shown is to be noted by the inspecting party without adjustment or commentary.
12:30
